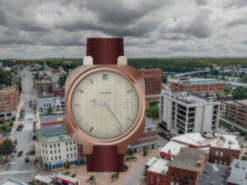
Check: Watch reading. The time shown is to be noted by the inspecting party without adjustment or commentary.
9:24
